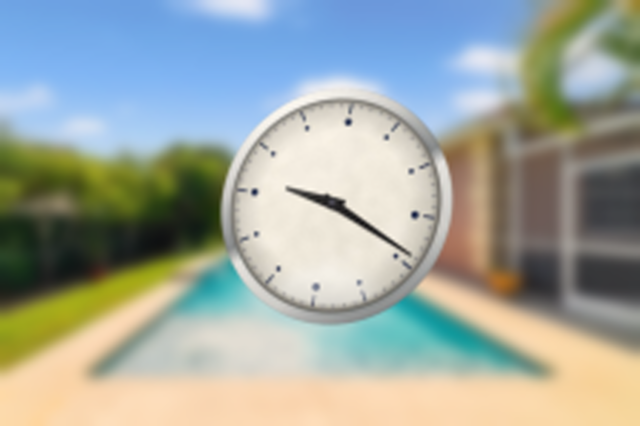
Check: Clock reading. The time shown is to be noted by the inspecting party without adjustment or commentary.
9:19
